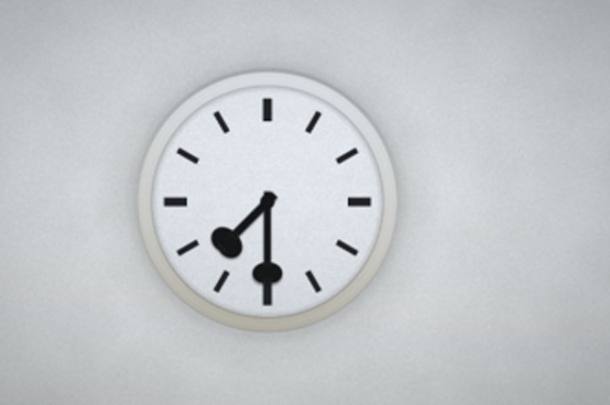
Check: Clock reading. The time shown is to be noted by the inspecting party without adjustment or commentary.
7:30
